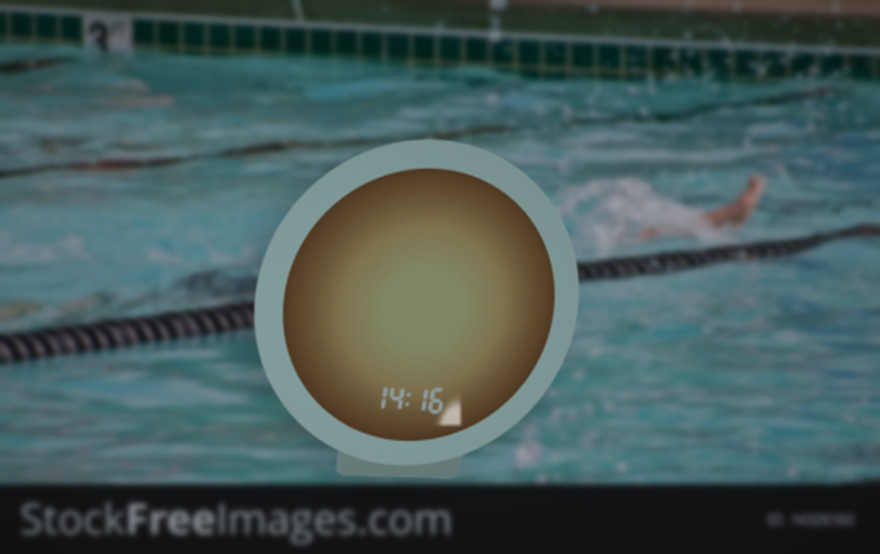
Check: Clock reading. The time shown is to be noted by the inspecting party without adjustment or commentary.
14:16
